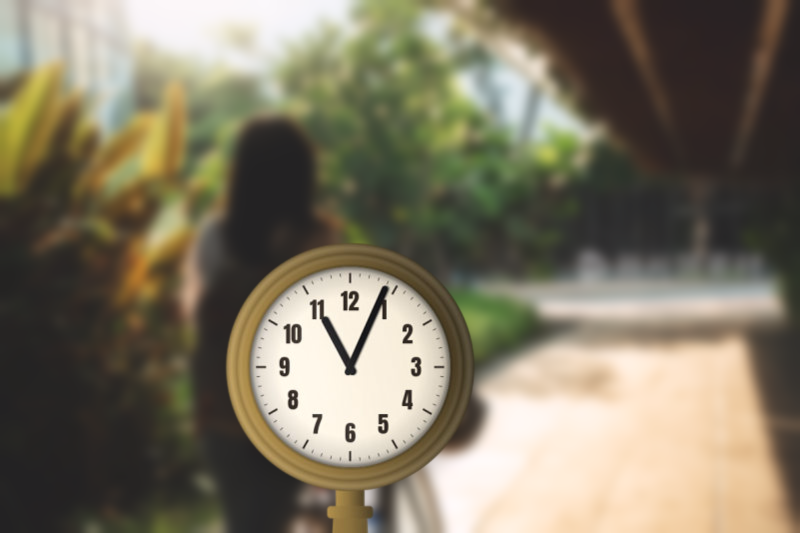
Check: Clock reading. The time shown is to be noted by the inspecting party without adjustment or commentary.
11:04
